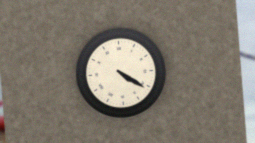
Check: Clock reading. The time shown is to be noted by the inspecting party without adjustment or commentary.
4:21
